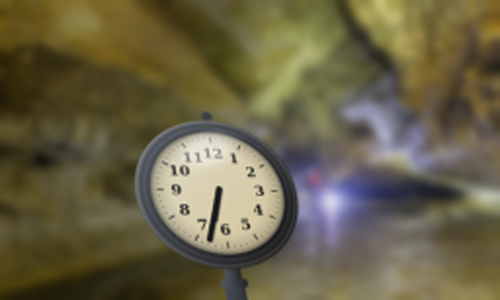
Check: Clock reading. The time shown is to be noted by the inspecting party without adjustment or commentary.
6:33
